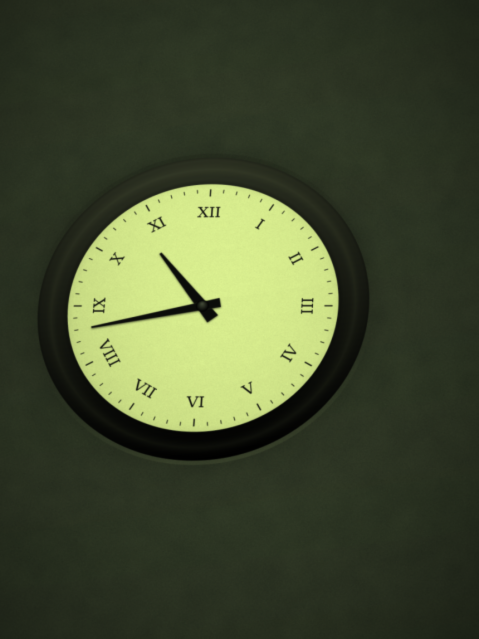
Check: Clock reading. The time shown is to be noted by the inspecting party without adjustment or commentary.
10:43
